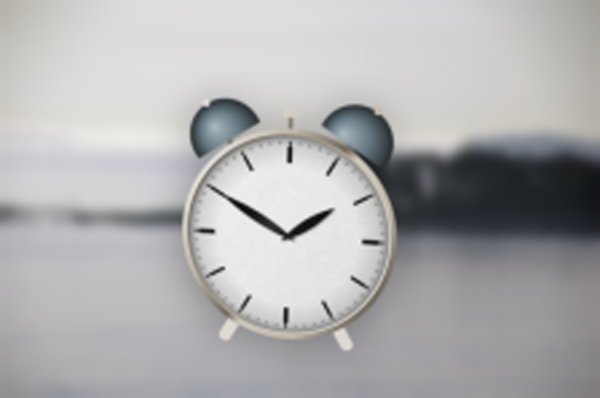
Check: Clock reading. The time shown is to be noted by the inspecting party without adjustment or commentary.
1:50
